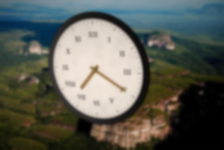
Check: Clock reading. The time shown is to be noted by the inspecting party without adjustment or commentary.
7:20
